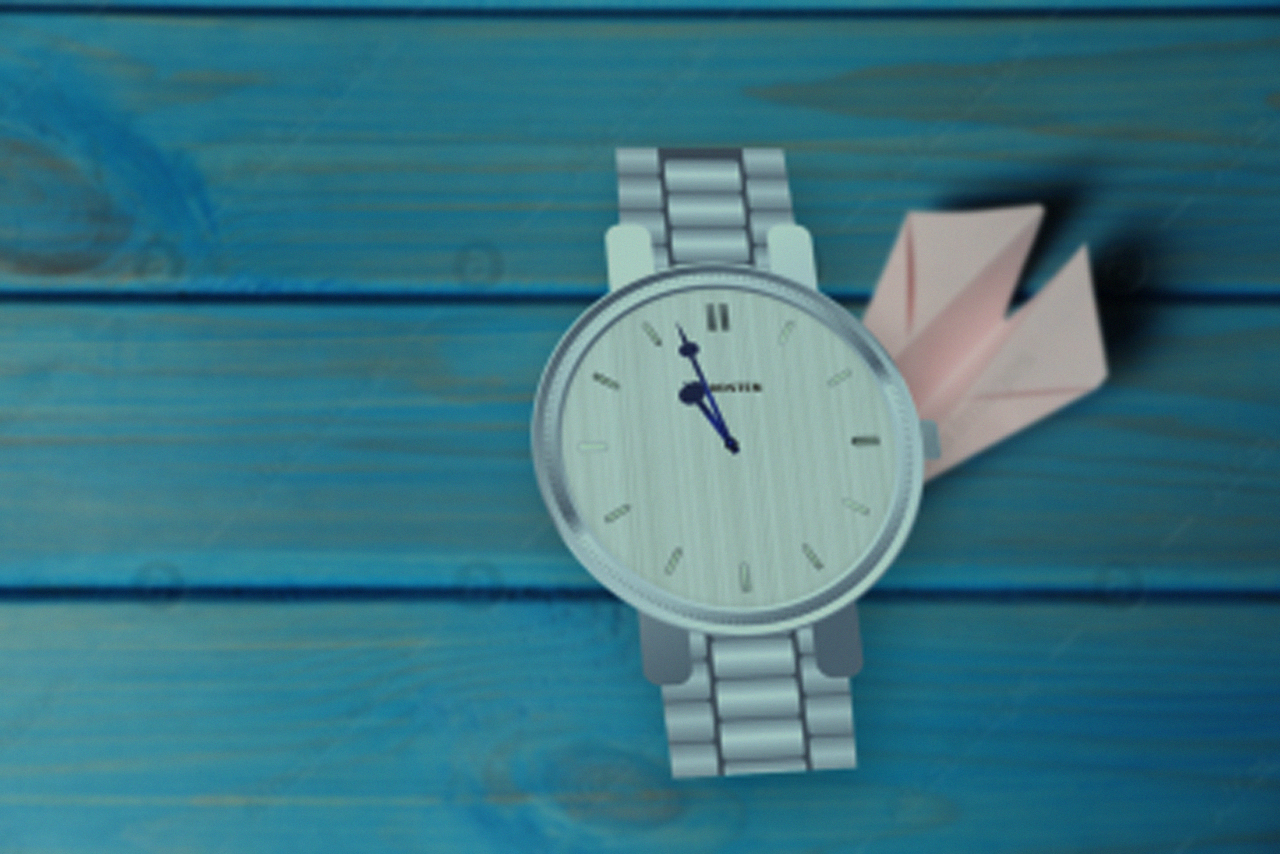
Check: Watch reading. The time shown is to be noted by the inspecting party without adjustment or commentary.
10:57
